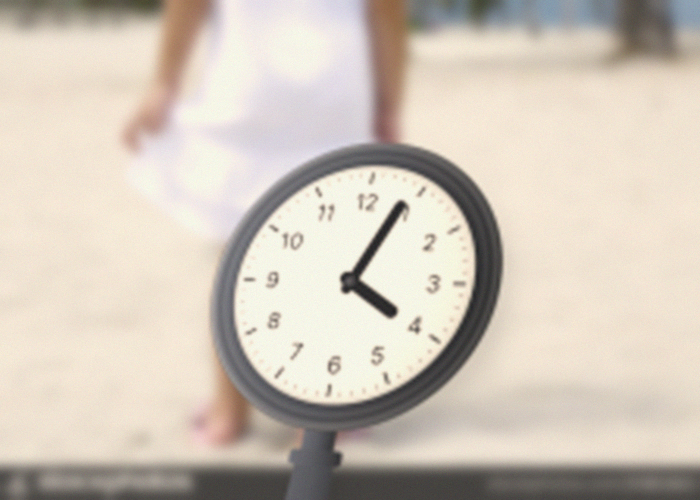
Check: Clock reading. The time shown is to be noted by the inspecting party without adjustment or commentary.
4:04
